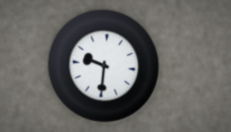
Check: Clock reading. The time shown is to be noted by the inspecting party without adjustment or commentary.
9:30
